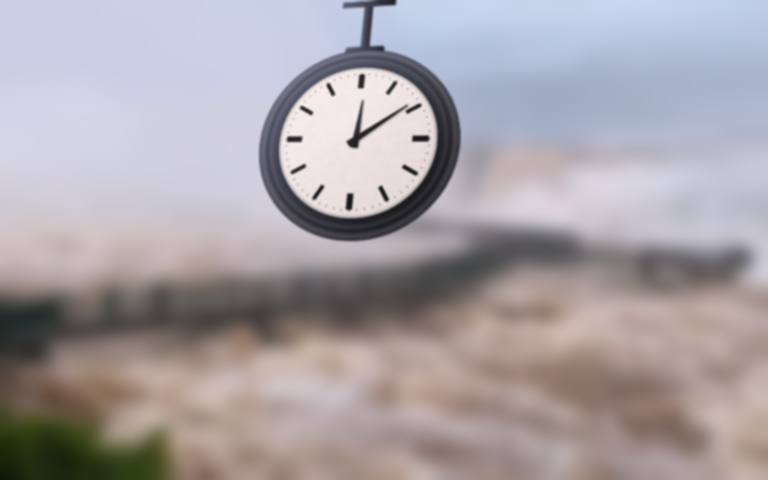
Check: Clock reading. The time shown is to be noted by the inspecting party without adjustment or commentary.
12:09
